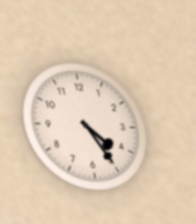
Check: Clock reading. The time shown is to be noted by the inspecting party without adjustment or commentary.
4:25
